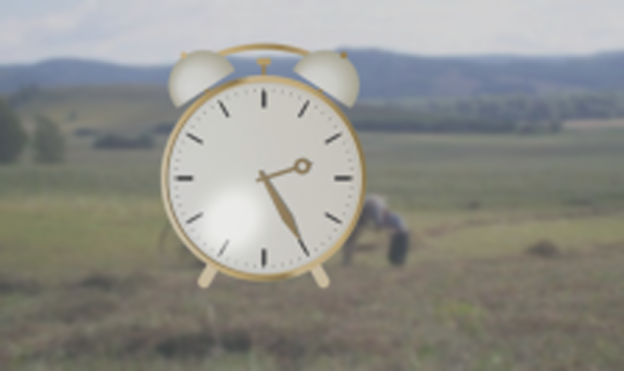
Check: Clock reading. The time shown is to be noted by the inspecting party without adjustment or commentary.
2:25
